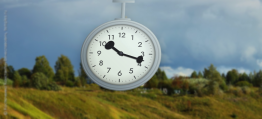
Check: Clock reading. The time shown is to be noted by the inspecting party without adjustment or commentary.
10:18
